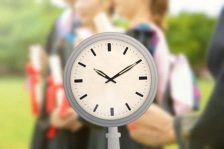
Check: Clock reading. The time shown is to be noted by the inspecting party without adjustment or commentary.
10:10
